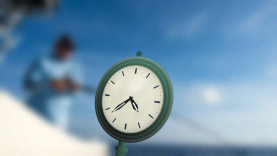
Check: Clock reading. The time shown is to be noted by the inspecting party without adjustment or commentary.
4:38
